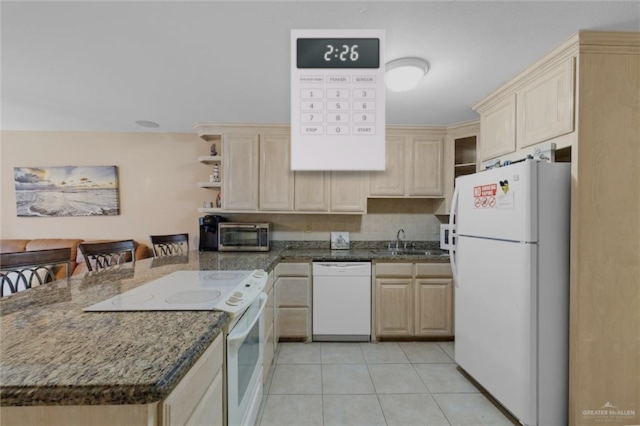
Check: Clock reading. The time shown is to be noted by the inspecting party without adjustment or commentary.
2:26
